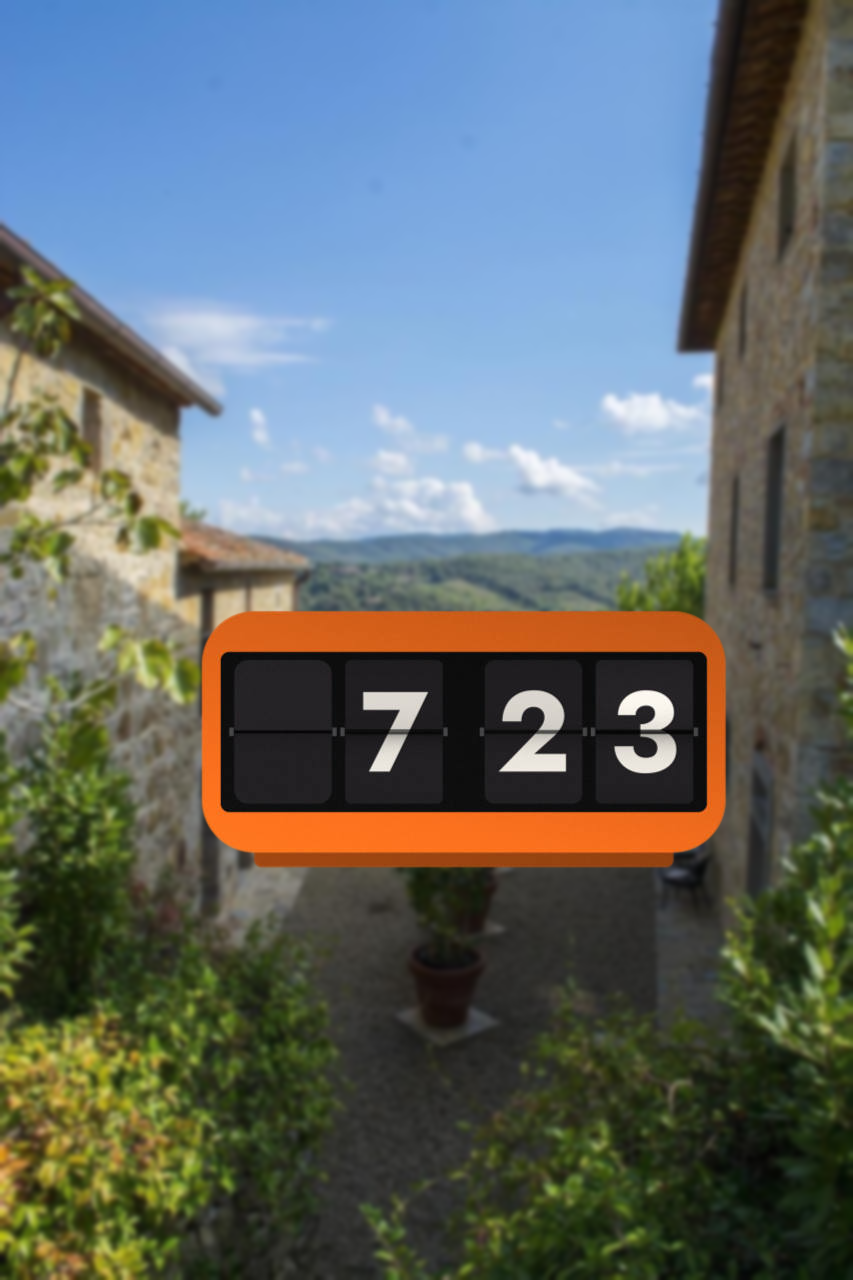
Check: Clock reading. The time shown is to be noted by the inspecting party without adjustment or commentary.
7:23
